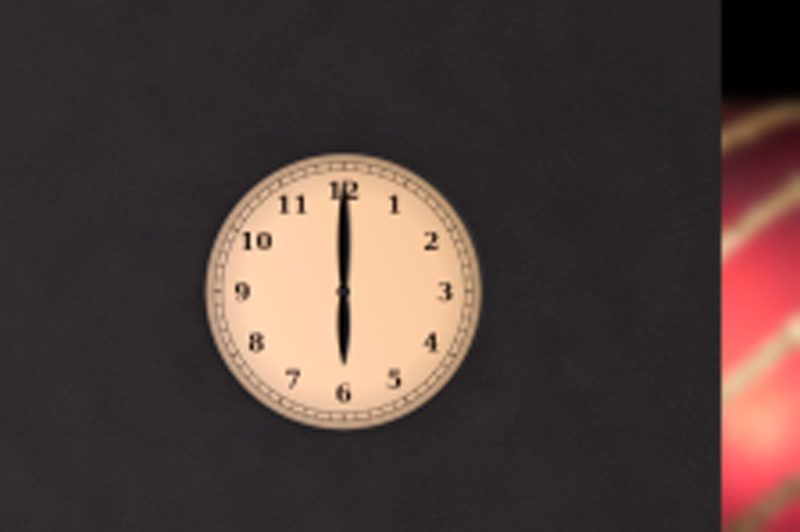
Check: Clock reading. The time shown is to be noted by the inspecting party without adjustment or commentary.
6:00
